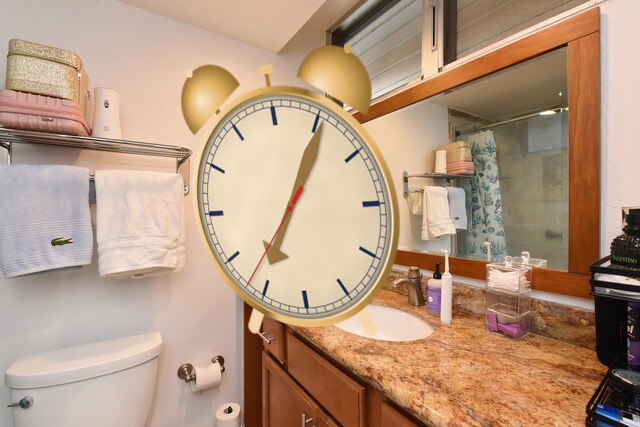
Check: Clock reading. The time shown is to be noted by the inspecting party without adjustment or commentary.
7:05:37
